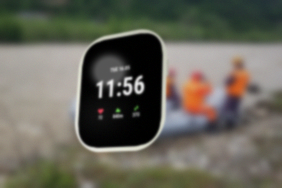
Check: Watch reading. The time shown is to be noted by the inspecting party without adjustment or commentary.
11:56
